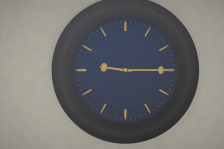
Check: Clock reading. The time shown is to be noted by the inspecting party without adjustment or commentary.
9:15
